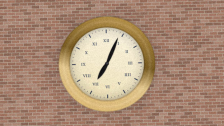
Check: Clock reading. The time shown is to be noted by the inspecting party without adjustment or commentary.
7:04
